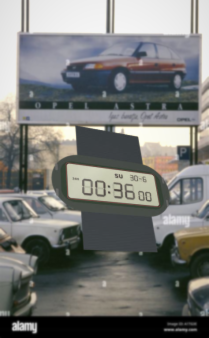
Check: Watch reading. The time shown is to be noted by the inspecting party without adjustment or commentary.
0:36:00
